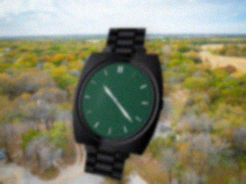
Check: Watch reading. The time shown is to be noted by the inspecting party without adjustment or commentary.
10:22
